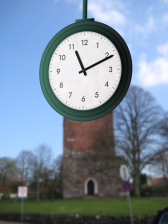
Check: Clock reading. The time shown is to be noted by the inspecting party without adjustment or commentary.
11:11
